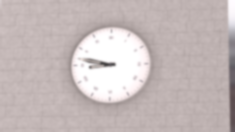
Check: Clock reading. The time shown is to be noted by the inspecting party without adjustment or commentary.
8:47
